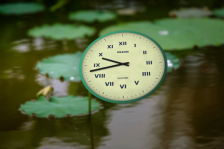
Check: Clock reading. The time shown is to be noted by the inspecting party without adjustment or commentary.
9:43
